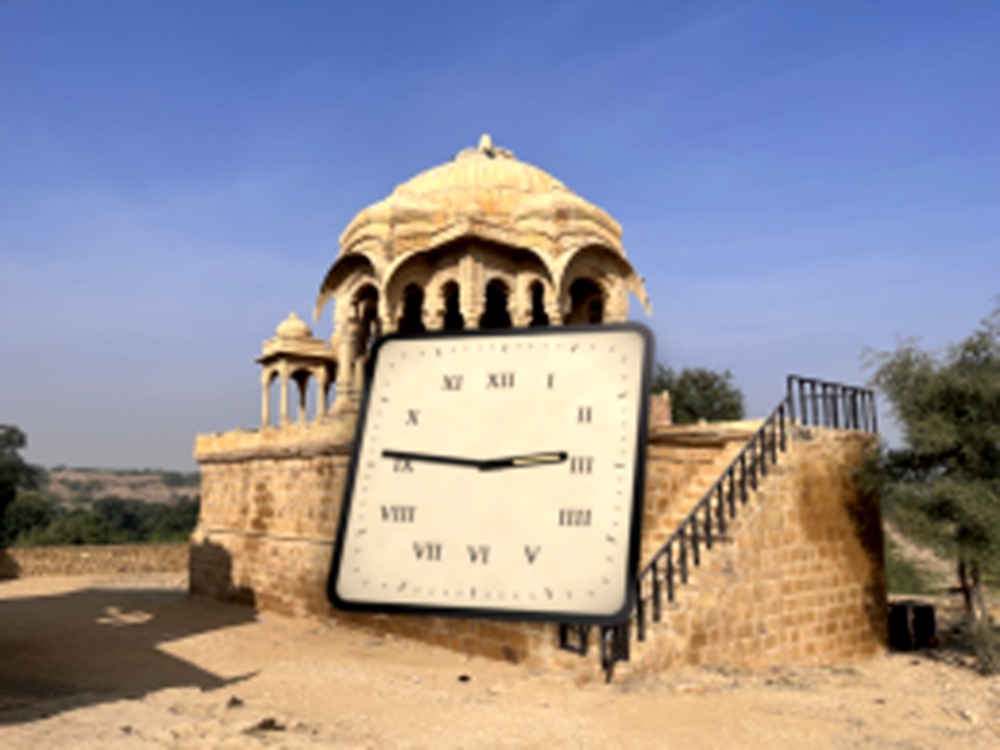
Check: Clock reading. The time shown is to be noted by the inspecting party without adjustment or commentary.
2:46
